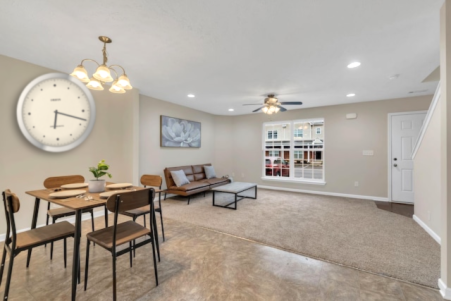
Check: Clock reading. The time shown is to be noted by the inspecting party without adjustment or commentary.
6:18
